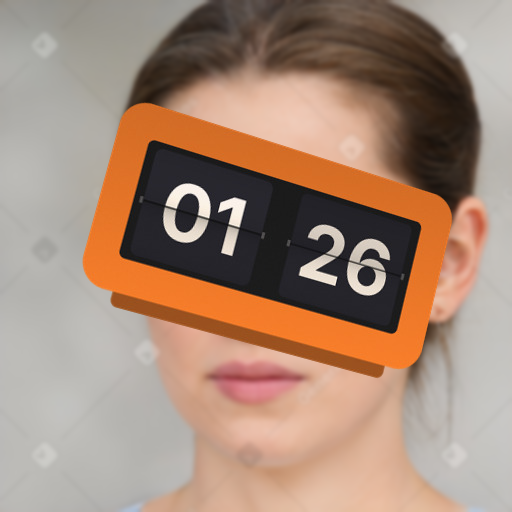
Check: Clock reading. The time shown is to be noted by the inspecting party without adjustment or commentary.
1:26
